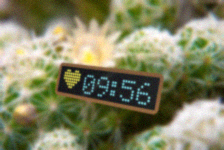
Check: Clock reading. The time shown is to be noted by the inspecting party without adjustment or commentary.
9:56
